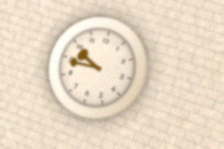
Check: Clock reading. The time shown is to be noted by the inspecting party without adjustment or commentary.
9:44
